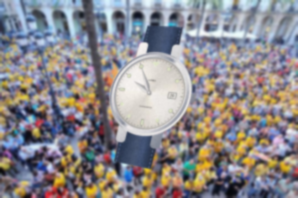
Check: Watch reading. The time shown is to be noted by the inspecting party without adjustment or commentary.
9:55
